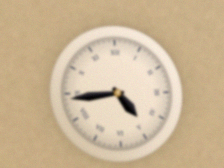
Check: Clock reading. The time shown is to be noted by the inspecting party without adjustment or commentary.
4:44
